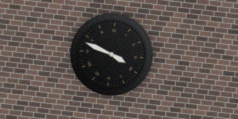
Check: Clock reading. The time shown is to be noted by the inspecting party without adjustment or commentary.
3:48
